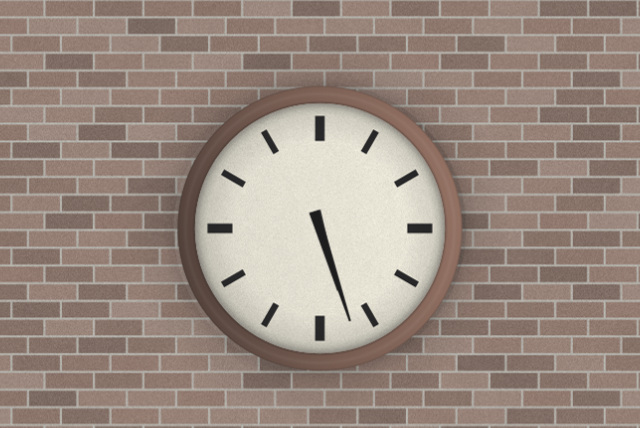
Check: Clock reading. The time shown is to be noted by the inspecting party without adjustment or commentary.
5:27
